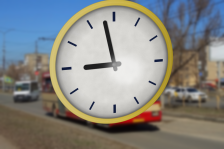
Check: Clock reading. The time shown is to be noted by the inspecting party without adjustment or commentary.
8:58
